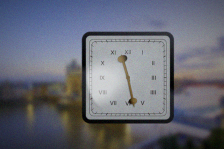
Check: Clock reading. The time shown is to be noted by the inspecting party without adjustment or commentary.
11:28
